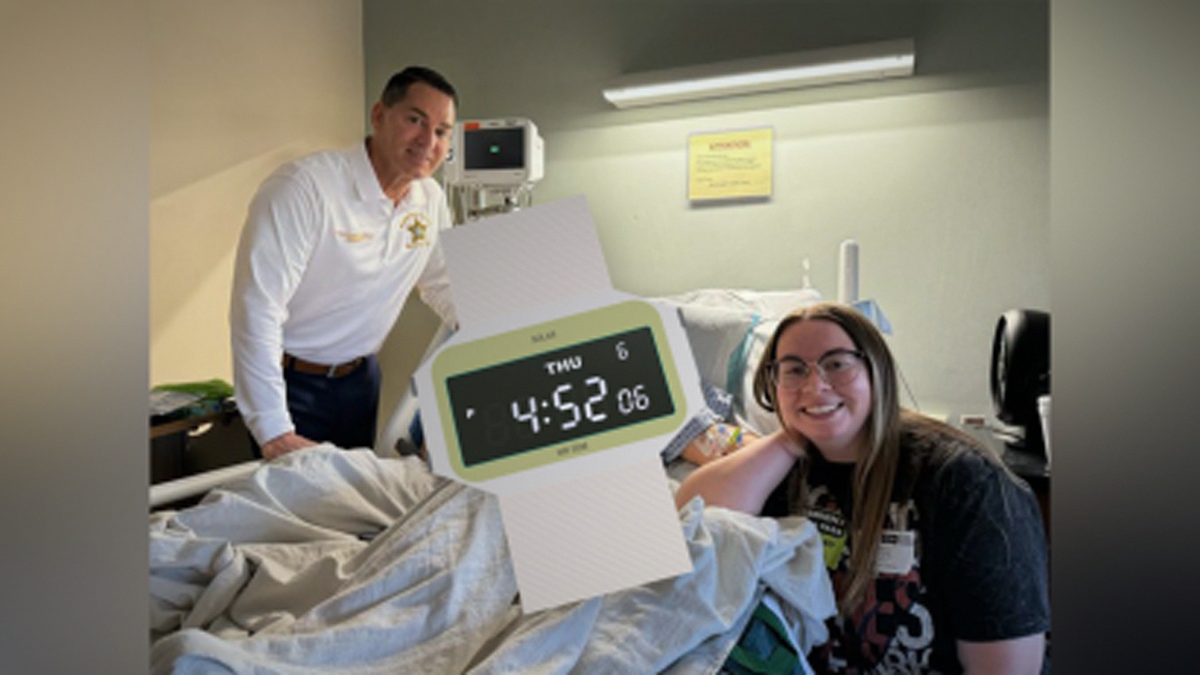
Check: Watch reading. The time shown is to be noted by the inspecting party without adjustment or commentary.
4:52:06
